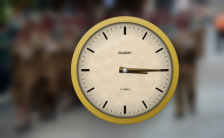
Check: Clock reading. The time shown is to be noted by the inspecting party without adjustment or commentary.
3:15
